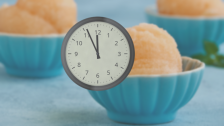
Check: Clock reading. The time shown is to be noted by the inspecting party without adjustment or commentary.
11:56
